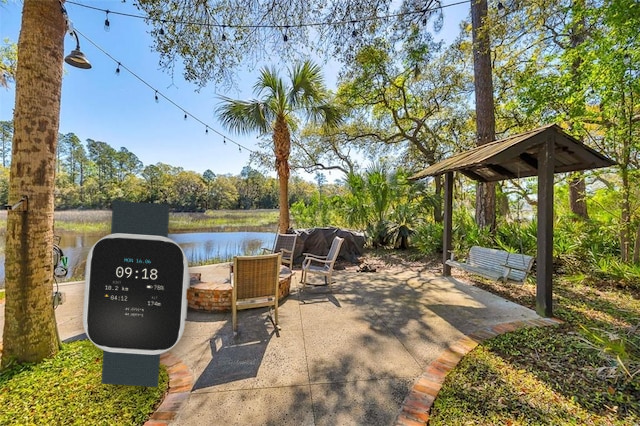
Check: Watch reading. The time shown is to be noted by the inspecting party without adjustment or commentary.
9:18
